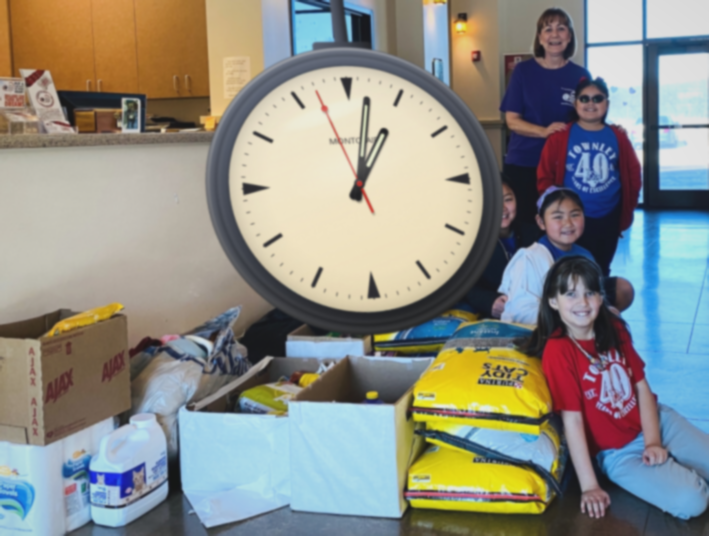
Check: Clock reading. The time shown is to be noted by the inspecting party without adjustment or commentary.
1:01:57
